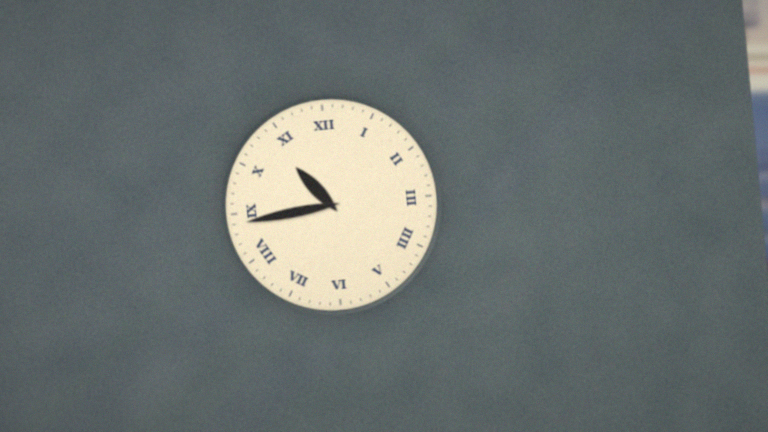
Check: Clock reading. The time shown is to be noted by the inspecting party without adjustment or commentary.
10:44
